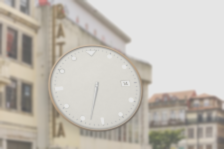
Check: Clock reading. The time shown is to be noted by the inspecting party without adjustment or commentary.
6:33
